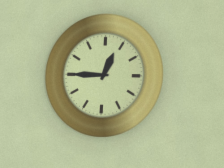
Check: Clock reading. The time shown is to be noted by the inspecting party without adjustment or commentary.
12:45
